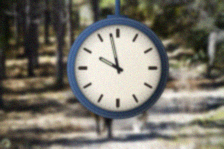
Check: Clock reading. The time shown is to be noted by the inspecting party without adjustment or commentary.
9:58
